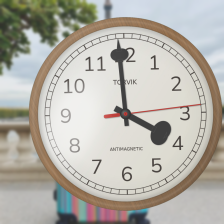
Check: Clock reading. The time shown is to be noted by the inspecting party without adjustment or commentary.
3:59:14
